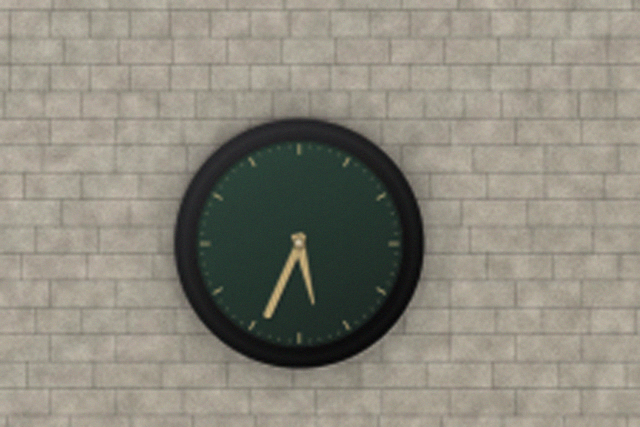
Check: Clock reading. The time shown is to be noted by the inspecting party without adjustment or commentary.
5:34
